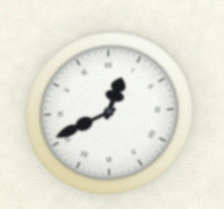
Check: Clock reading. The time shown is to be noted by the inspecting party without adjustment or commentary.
12:41
